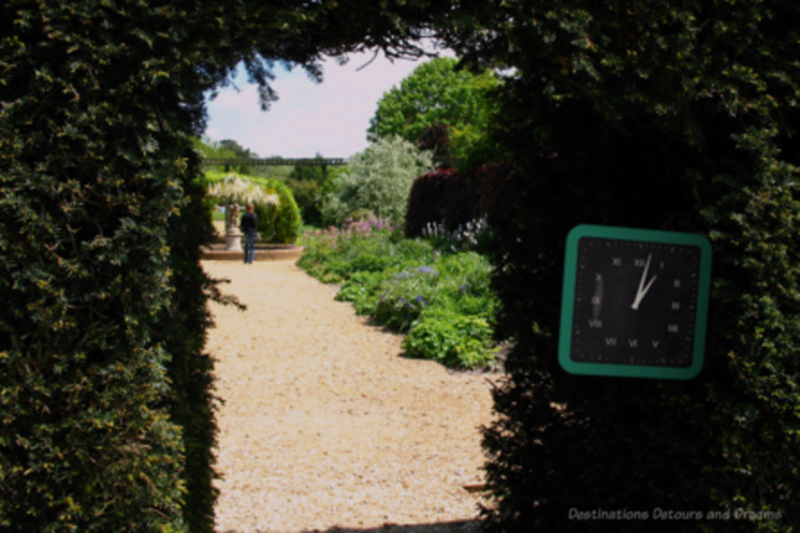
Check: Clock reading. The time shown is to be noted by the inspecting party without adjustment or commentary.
1:02
